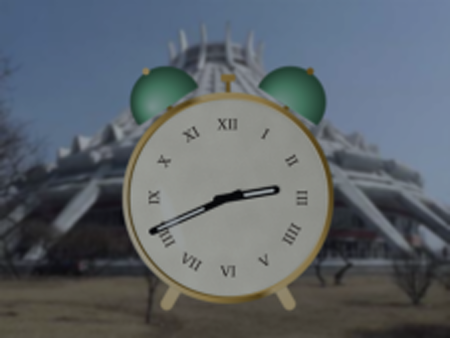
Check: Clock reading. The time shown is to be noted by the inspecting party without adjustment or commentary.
2:41
